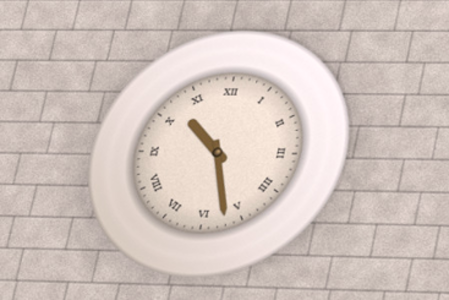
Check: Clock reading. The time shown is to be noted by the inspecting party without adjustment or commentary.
10:27
